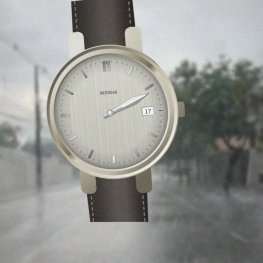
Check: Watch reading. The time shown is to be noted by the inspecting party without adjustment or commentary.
2:11
